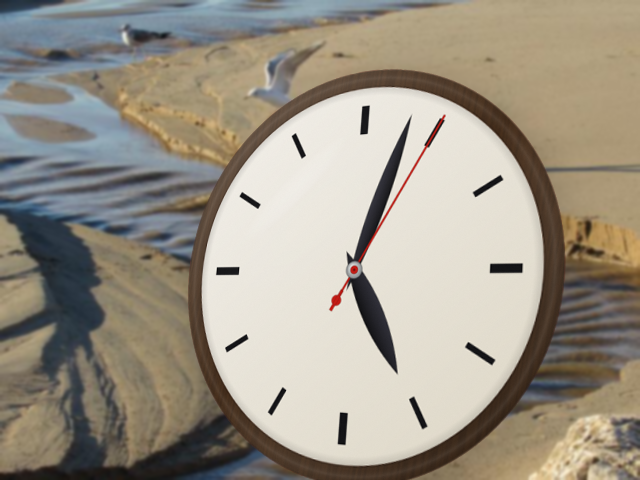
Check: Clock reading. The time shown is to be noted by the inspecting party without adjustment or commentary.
5:03:05
